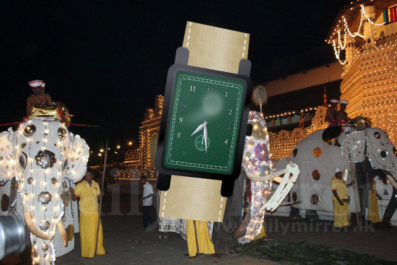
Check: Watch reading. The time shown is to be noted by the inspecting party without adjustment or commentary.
7:28
